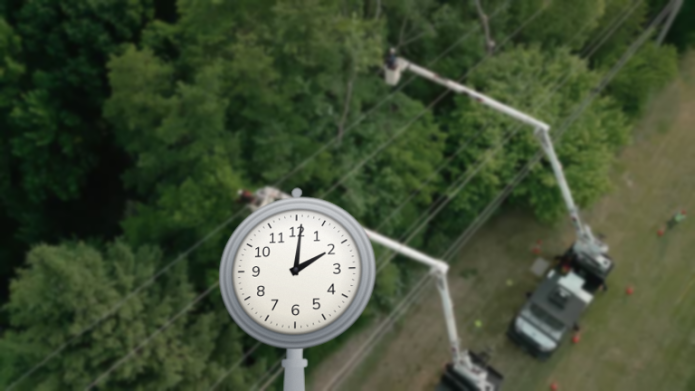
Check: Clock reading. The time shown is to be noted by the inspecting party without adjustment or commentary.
2:01
